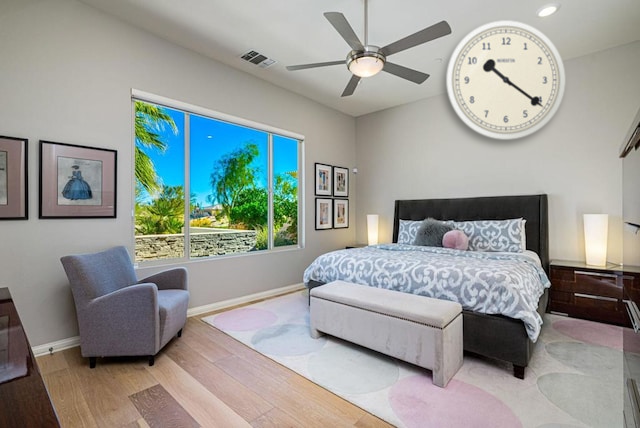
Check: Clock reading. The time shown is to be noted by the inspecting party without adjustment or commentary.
10:21
